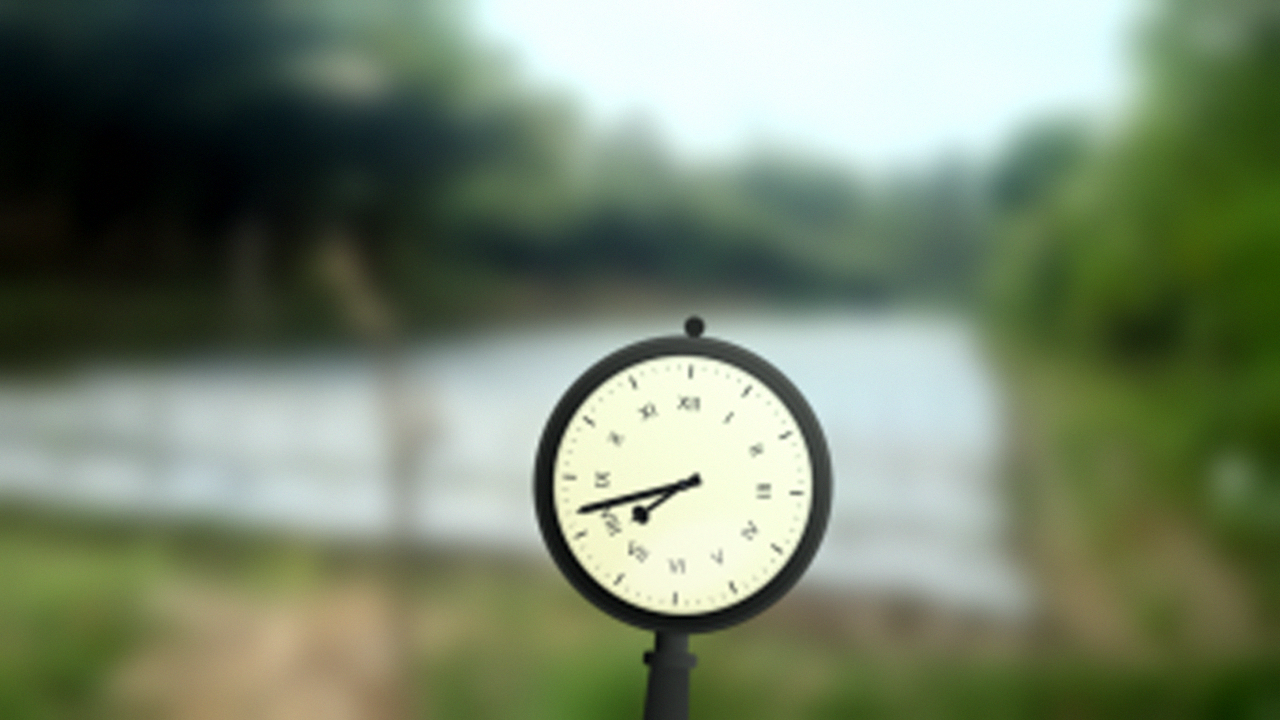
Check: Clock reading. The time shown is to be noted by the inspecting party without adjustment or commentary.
7:42
